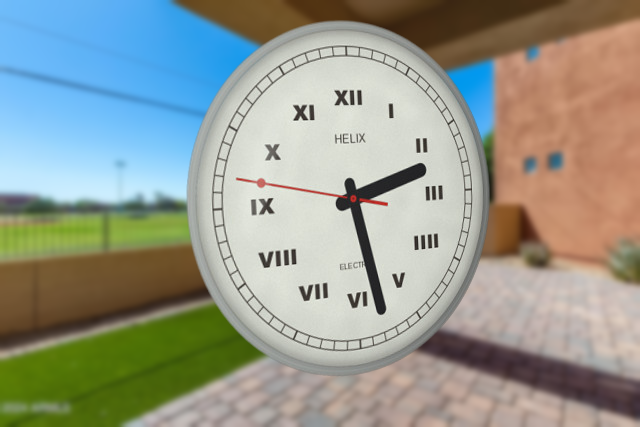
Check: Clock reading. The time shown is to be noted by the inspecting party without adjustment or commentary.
2:27:47
